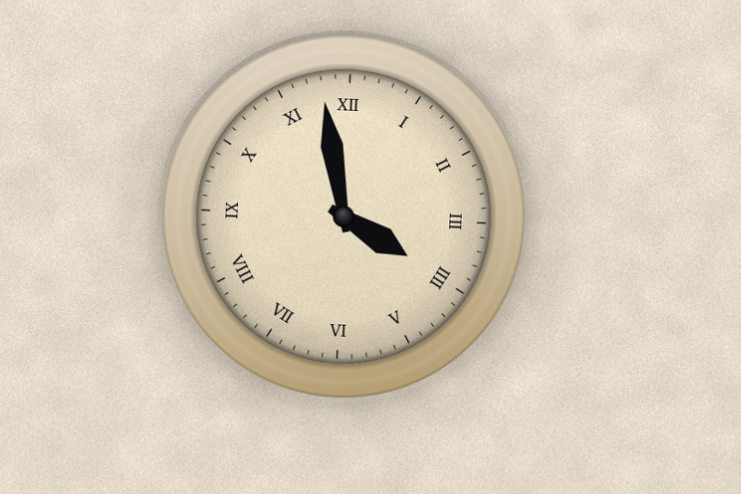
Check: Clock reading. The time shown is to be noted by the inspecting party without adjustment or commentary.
3:58
